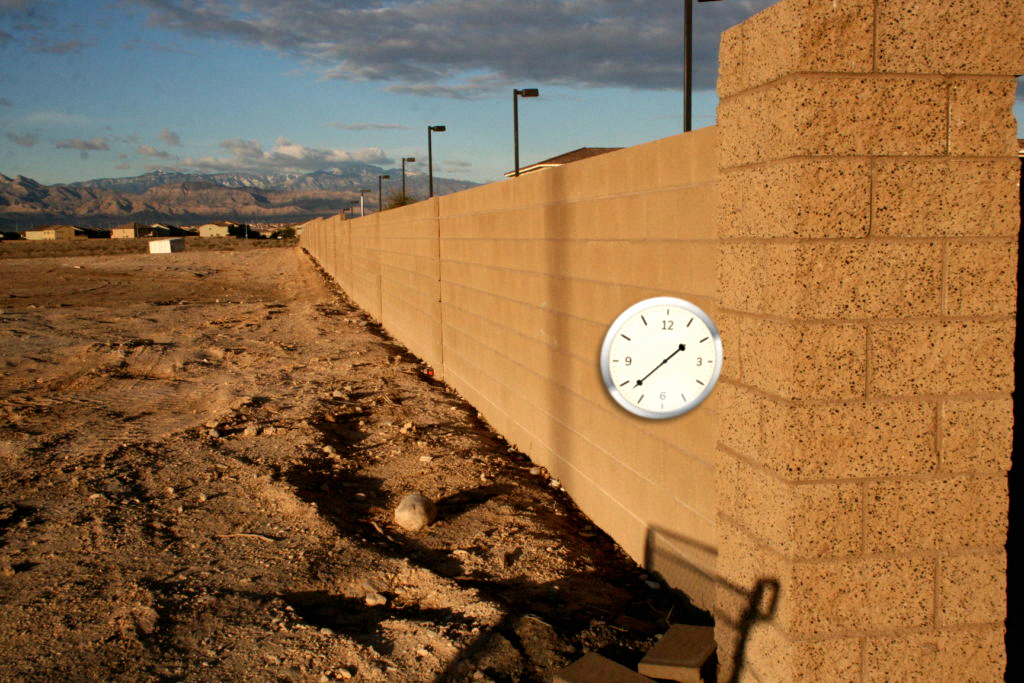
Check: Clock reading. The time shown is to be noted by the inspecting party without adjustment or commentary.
1:38
